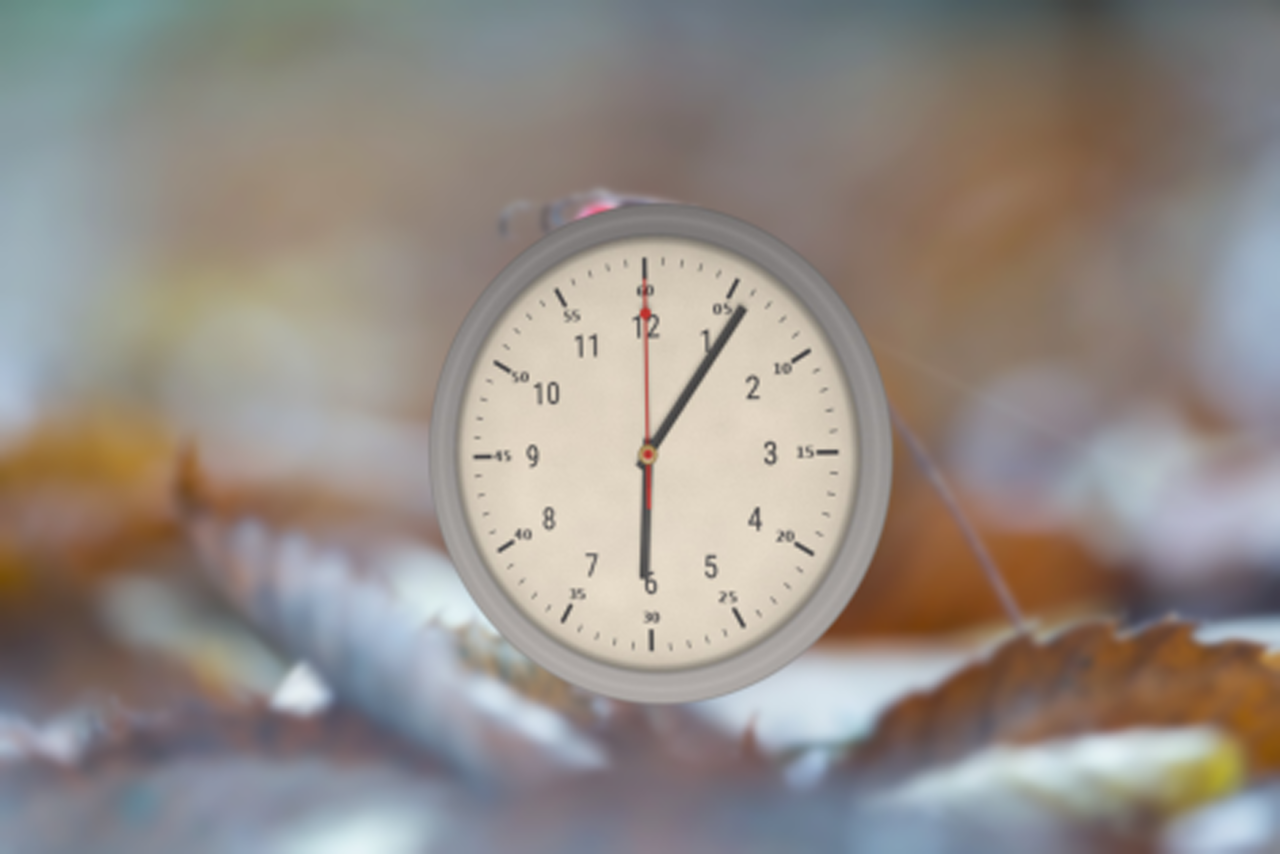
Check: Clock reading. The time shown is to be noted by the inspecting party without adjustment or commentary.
6:06:00
